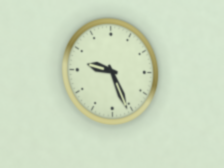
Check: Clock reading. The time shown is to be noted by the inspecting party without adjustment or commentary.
9:26
